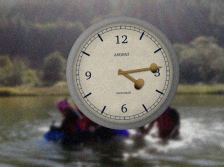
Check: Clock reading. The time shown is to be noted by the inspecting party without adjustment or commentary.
4:14
